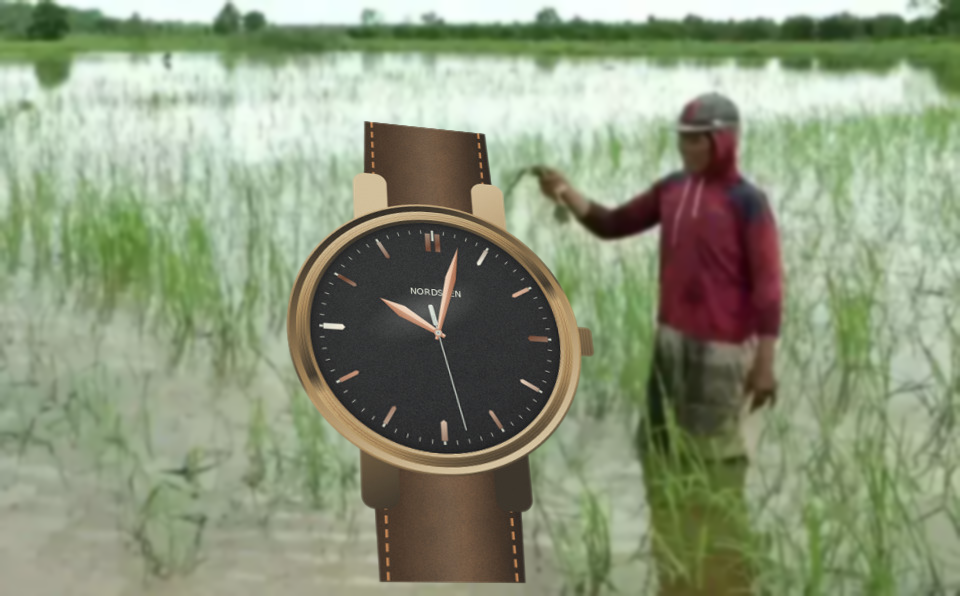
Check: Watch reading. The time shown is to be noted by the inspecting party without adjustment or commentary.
10:02:28
